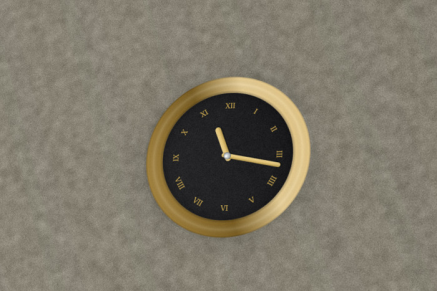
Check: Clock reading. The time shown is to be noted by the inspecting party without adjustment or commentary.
11:17
